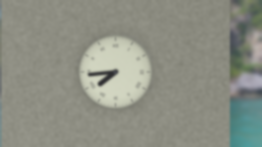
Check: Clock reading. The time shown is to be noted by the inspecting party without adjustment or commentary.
7:44
